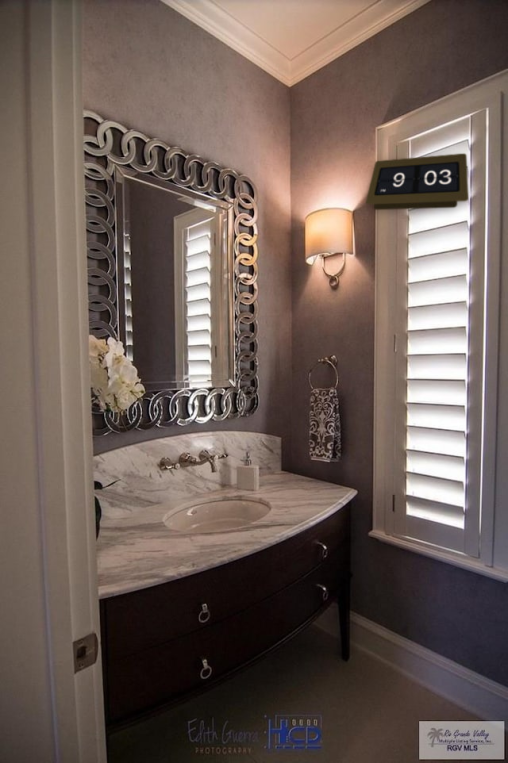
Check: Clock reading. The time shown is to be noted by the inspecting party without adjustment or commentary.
9:03
